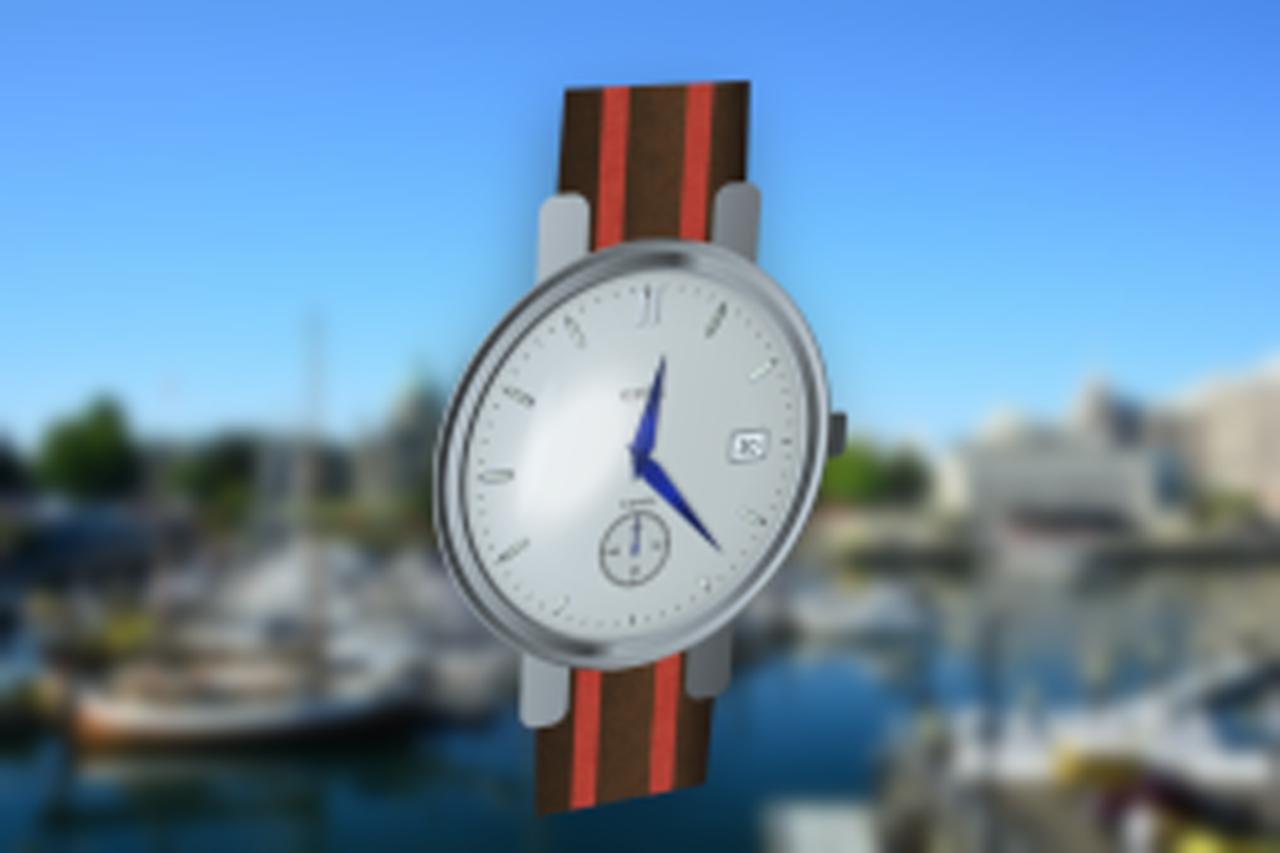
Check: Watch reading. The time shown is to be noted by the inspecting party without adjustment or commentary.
12:23
